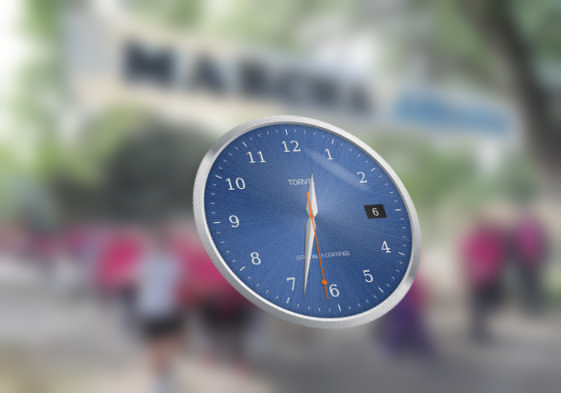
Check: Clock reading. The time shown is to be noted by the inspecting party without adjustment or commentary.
12:33:31
